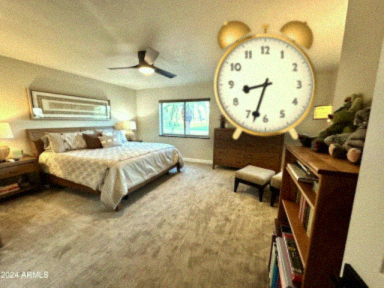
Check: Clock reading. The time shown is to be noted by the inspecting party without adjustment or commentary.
8:33
